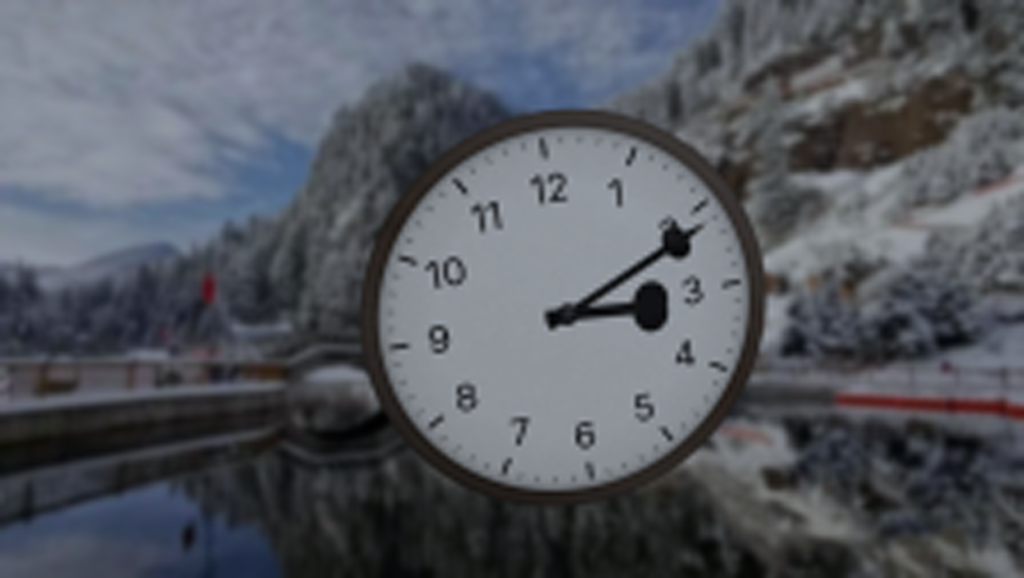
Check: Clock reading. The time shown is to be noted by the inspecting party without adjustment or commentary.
3:11
